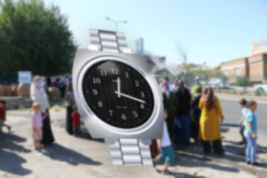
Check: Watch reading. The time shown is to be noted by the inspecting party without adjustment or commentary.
12:18
